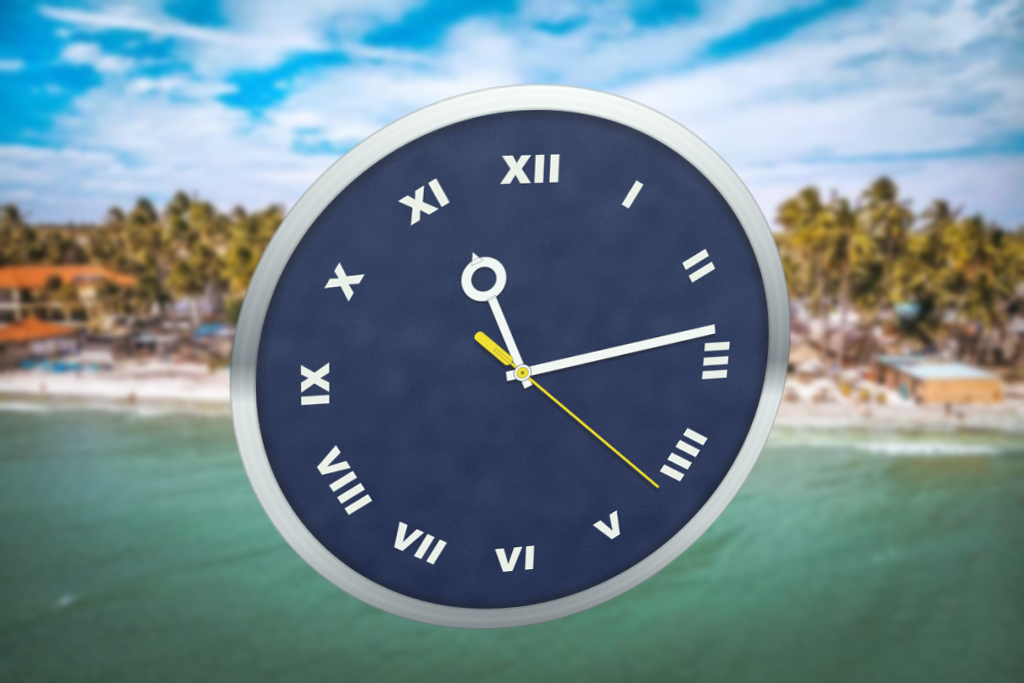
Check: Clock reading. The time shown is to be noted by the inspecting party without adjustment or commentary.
11:13:22
